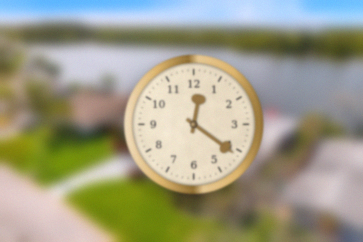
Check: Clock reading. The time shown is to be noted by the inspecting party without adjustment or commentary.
12:21
